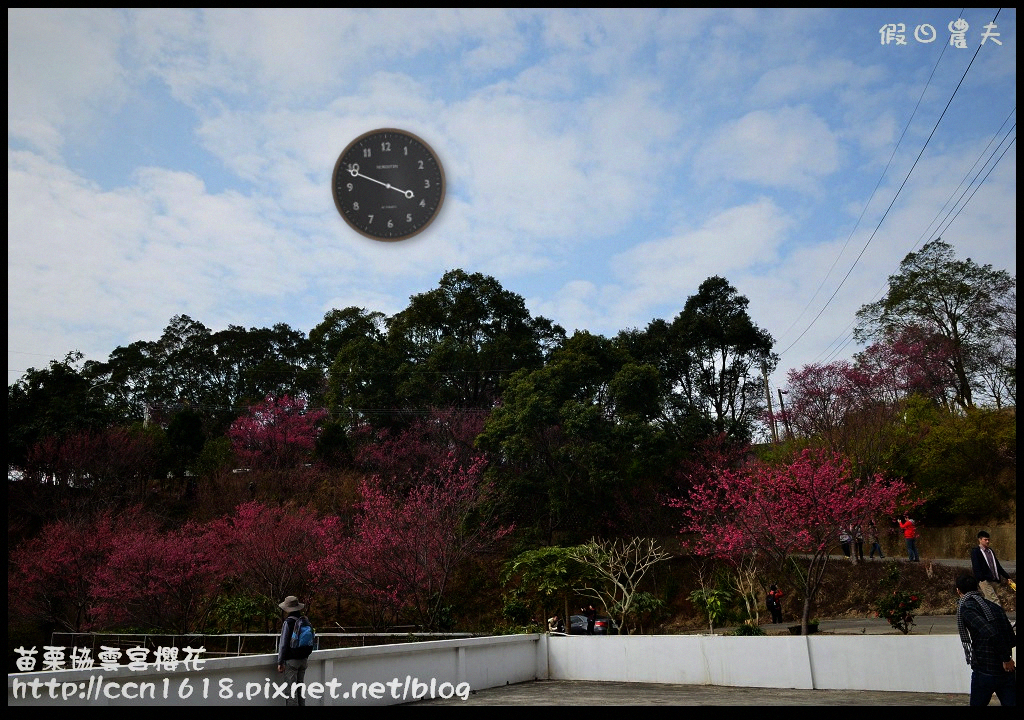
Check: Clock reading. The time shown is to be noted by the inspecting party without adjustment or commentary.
3:49
